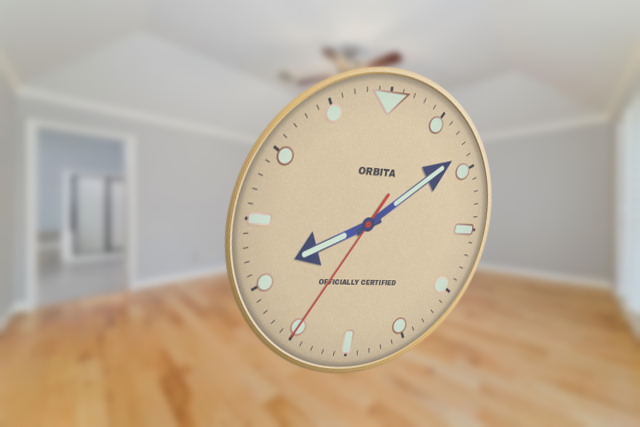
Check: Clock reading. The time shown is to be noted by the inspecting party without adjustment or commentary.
8:08:35
